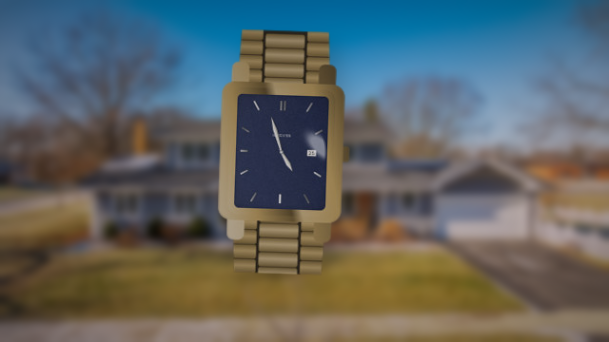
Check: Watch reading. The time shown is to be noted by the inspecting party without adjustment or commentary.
4:57
